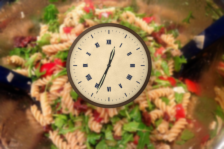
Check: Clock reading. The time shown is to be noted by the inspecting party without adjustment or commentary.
12:34
